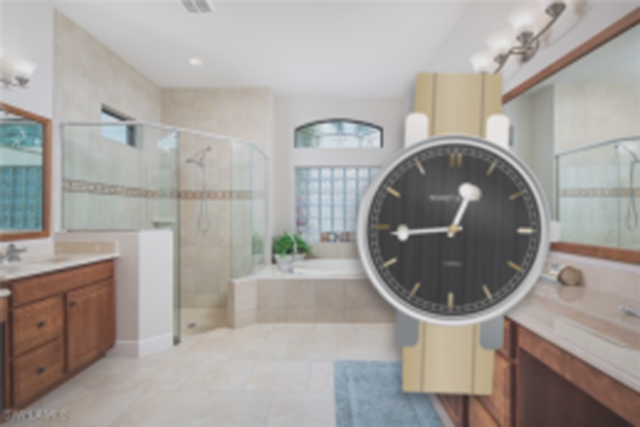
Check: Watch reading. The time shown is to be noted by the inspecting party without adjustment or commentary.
12:44
